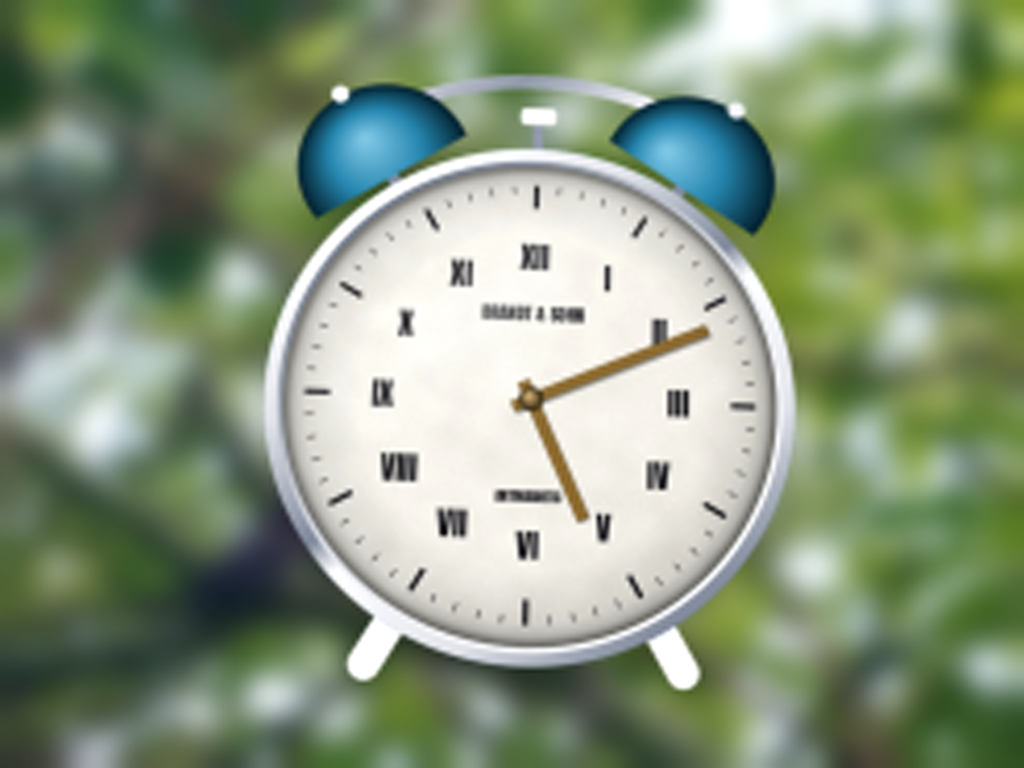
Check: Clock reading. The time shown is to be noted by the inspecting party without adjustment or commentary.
5:11
